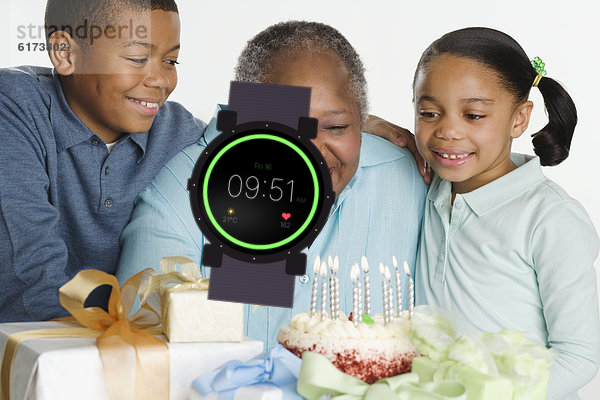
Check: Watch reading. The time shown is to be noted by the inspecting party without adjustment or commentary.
9:51
